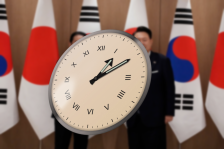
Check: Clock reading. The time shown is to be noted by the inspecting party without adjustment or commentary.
1:10
